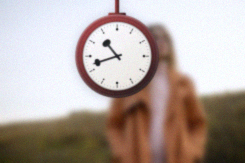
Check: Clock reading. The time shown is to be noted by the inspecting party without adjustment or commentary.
10:42
